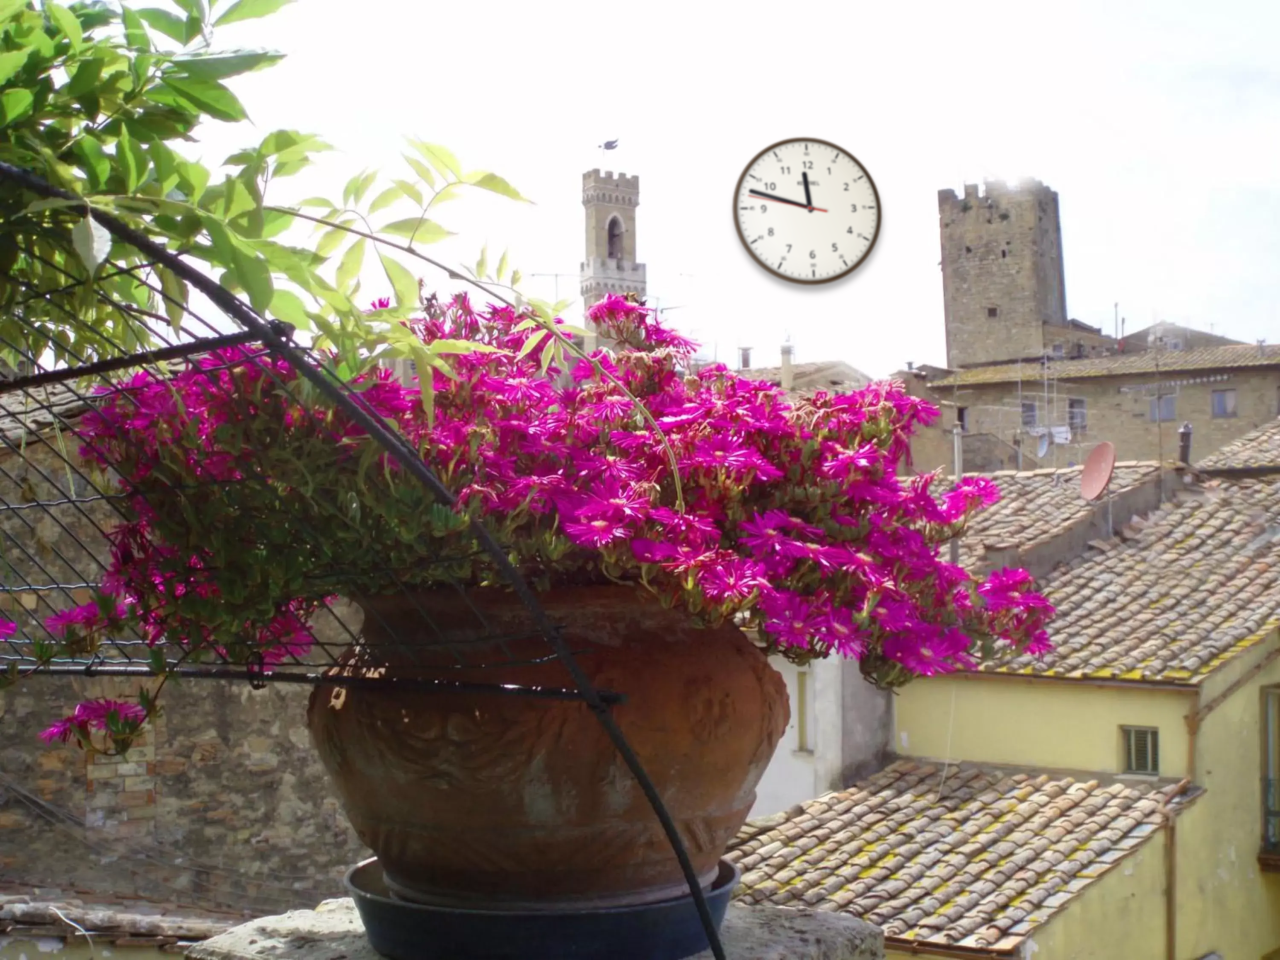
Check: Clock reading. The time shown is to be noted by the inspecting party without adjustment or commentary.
11:47:47
